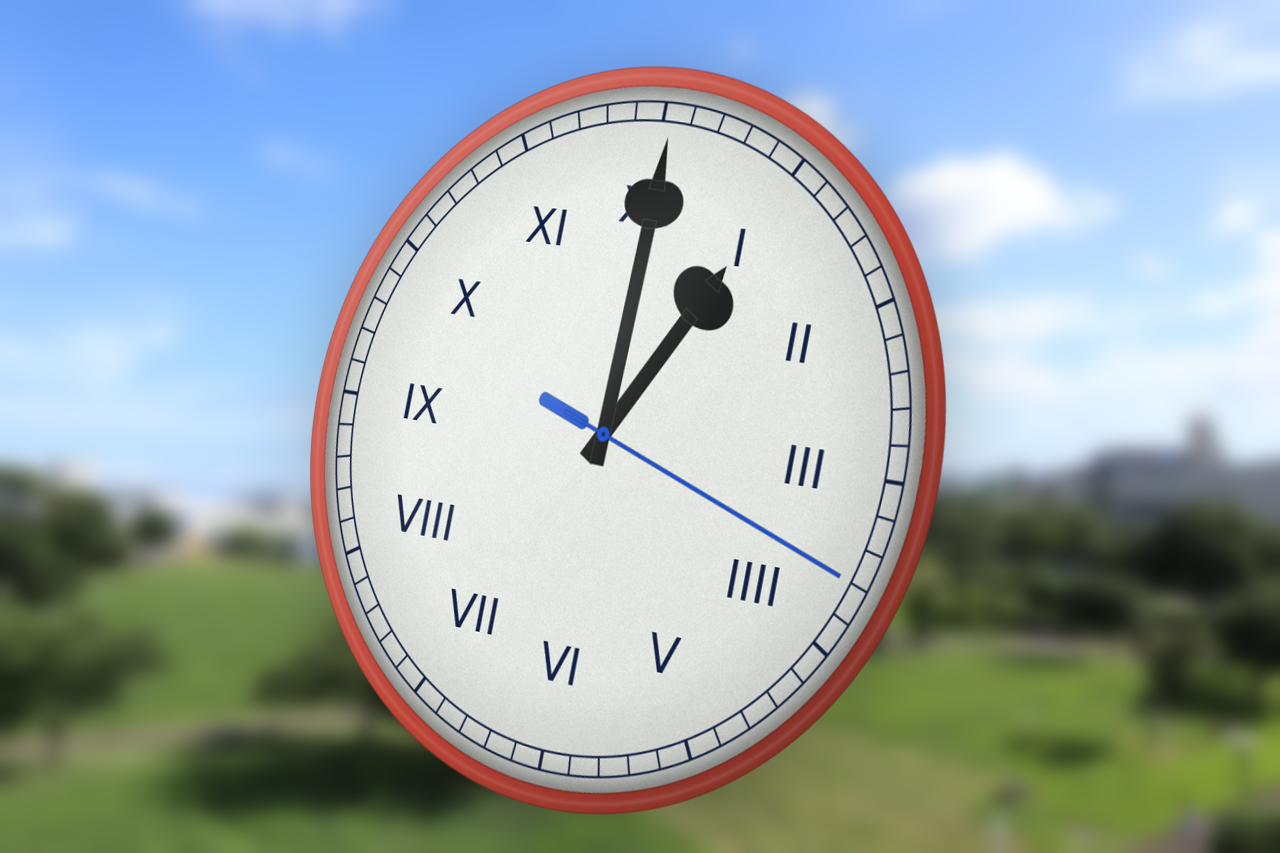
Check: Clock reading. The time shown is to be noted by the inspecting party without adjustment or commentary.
1:00:18
